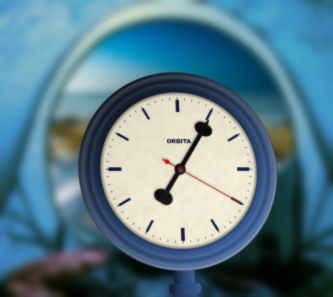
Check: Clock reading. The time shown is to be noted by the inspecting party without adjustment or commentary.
7:05:20
